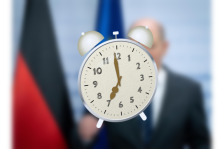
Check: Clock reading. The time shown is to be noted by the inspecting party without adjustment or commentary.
6:59
